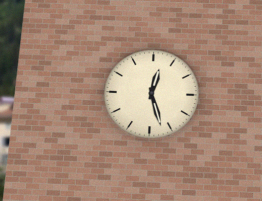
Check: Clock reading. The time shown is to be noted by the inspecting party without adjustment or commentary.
12:27
